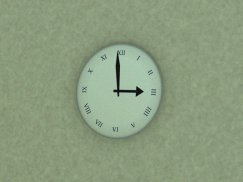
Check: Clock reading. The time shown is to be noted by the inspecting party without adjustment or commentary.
2:59
